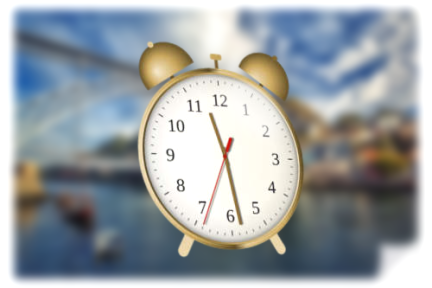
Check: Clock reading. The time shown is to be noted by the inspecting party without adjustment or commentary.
11:28:34
